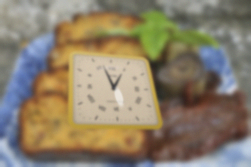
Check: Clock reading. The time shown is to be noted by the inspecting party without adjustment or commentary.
12:57
